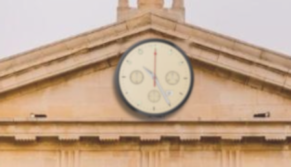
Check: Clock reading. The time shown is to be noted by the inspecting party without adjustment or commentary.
10:25
